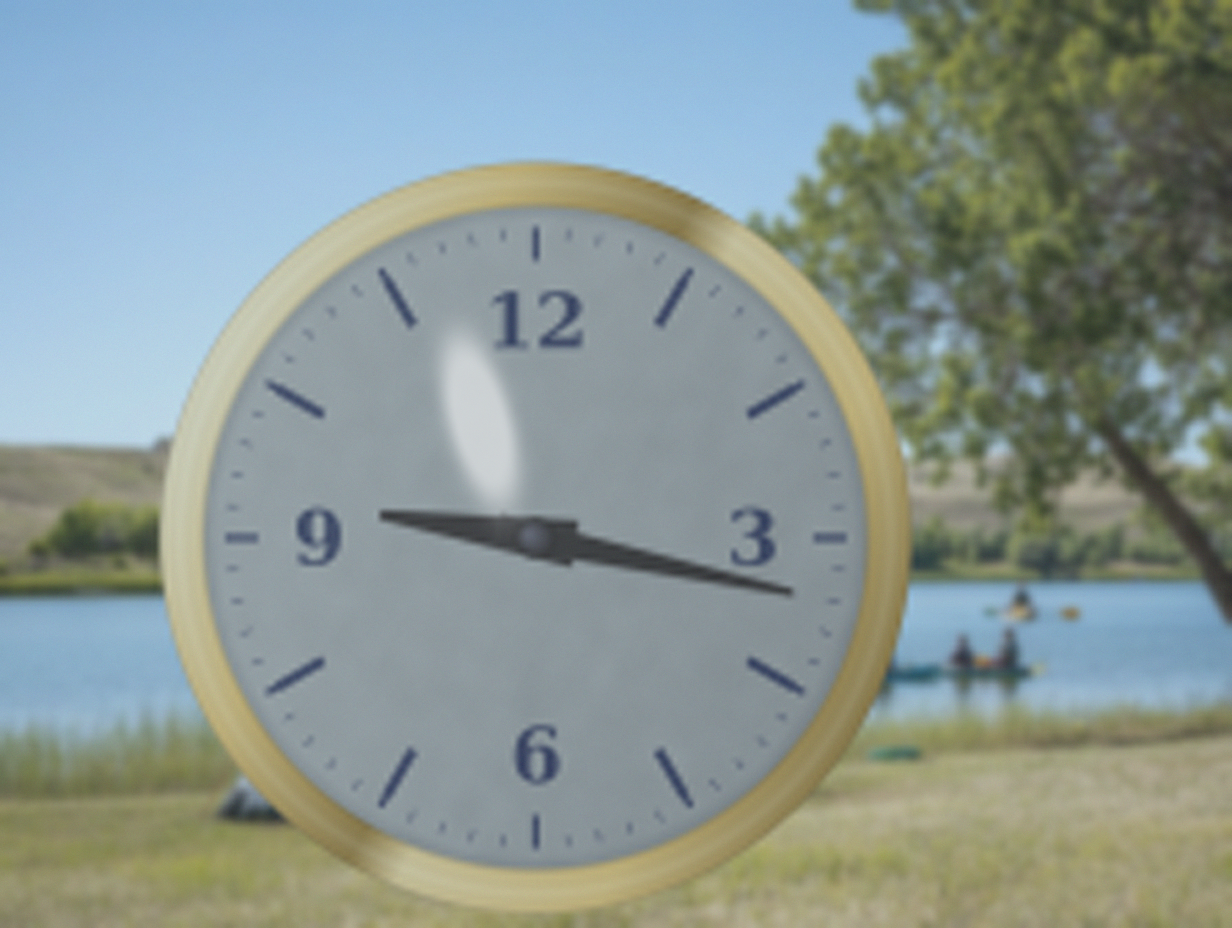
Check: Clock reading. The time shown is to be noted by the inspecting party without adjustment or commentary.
9:17
